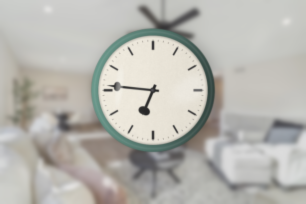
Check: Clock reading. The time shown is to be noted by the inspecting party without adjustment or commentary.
6:46
